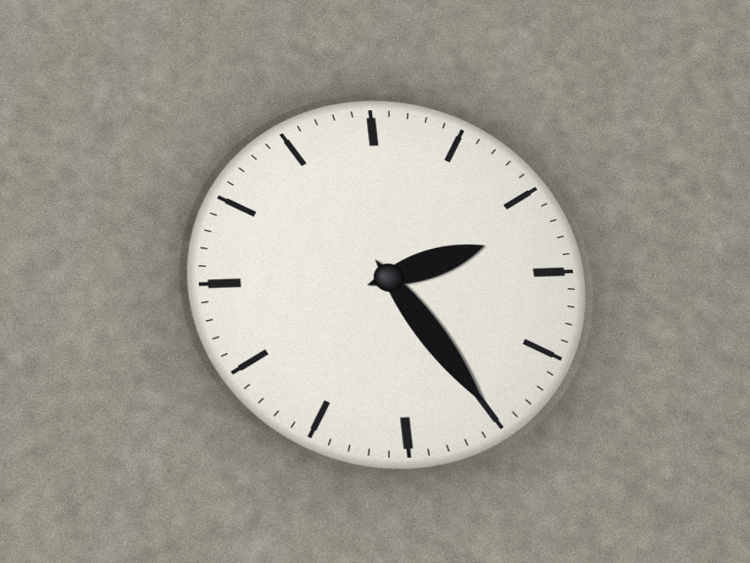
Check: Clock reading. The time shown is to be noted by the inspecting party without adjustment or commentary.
2:25
